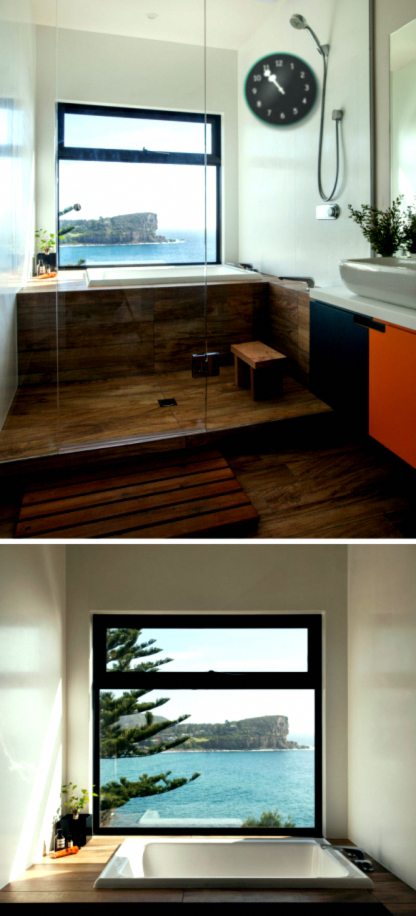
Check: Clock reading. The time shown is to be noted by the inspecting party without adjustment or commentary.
10:54
